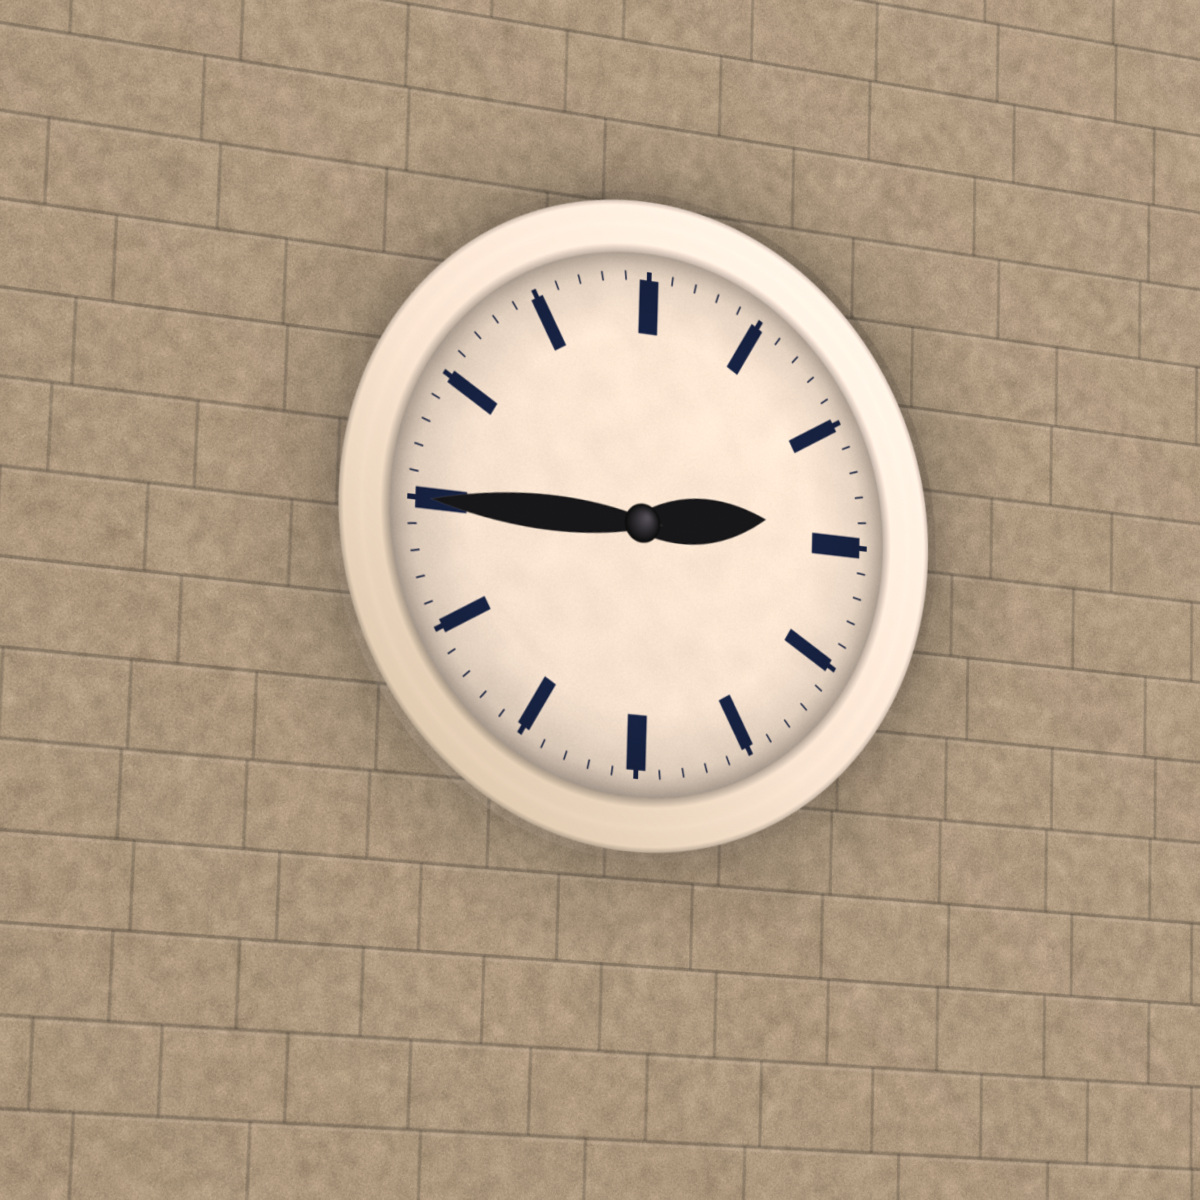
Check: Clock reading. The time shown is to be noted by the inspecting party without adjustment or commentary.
2:45
